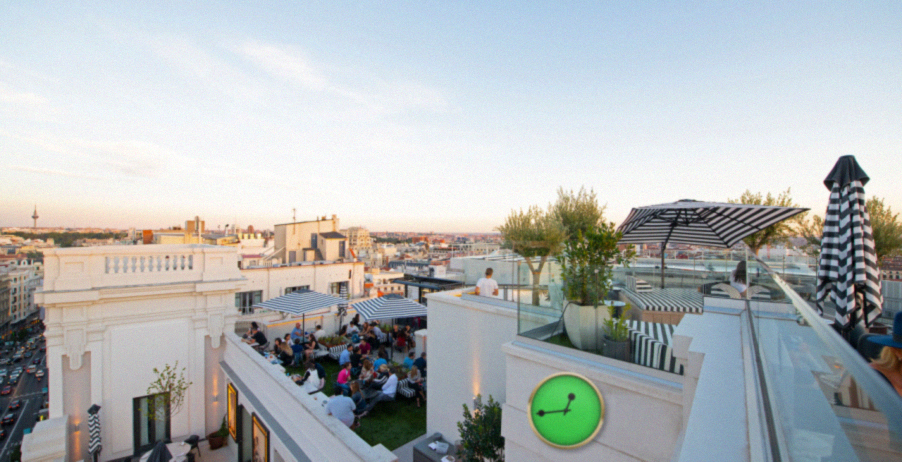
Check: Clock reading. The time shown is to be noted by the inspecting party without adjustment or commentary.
12:44
